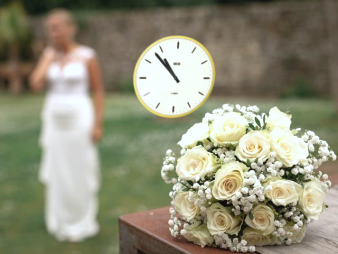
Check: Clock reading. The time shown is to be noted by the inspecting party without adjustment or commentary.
10:53
